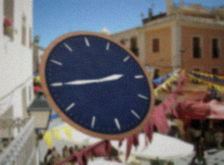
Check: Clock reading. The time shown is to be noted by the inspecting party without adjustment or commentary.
2:45
